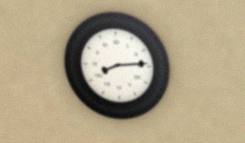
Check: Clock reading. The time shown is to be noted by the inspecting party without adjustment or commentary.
8:14
